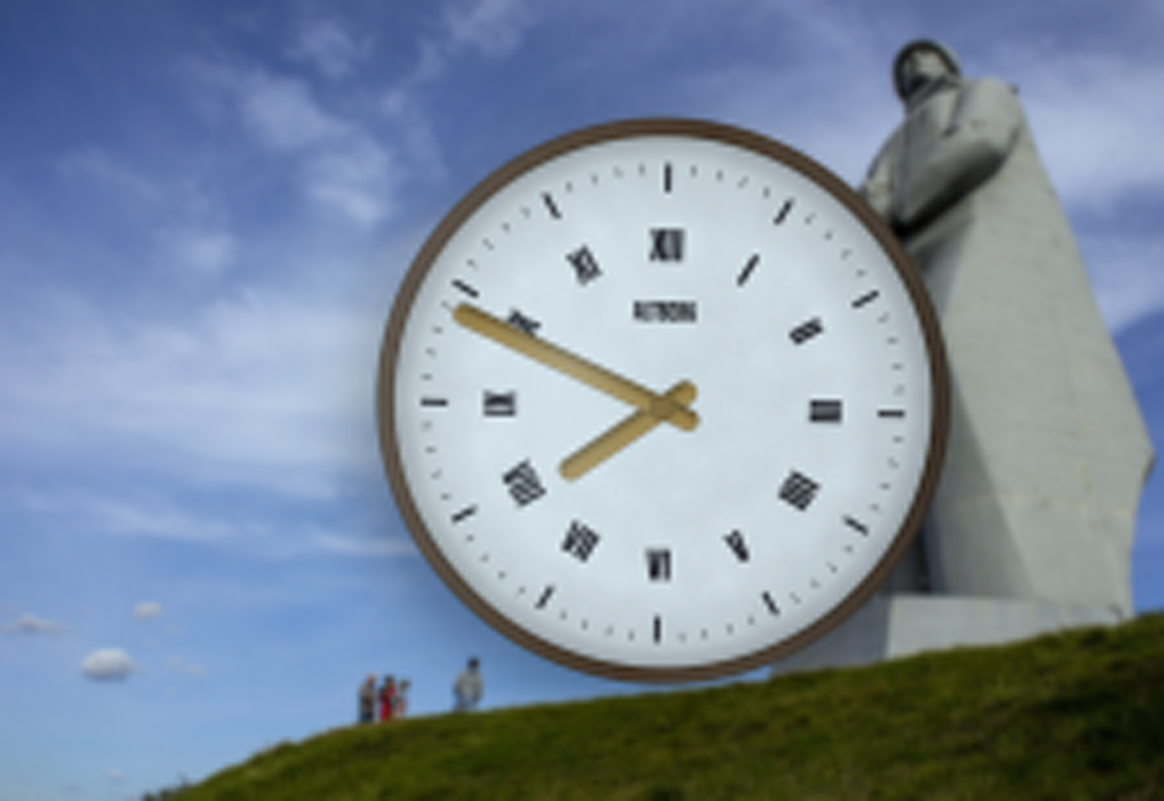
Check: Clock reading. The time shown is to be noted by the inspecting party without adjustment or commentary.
7:49
